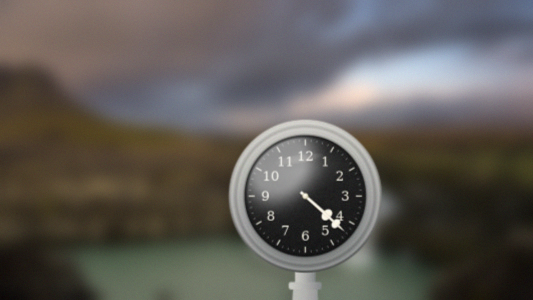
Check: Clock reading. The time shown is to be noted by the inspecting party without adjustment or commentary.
4:22
